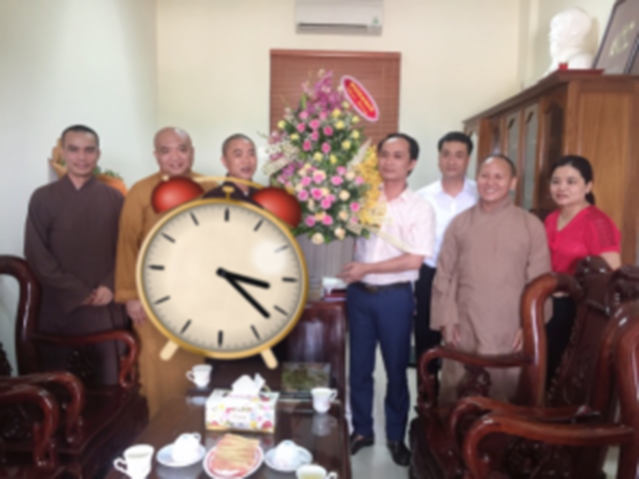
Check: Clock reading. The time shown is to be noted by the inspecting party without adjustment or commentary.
3:22
